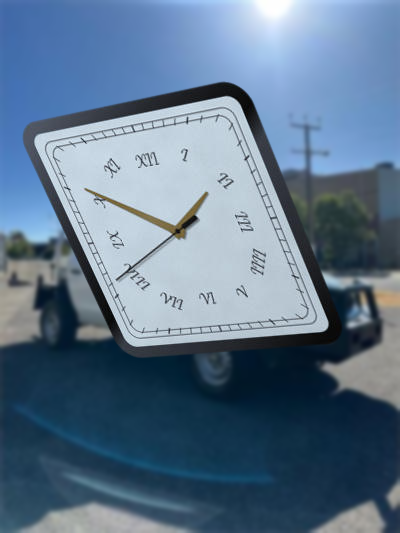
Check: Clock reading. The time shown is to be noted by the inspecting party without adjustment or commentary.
1:50:41
